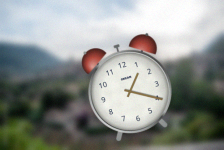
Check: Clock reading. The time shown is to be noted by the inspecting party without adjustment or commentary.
1:20
